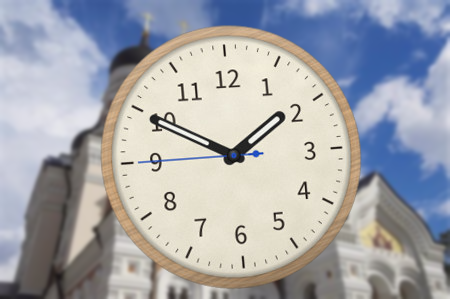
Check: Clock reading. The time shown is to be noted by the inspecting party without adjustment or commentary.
1:49:45
